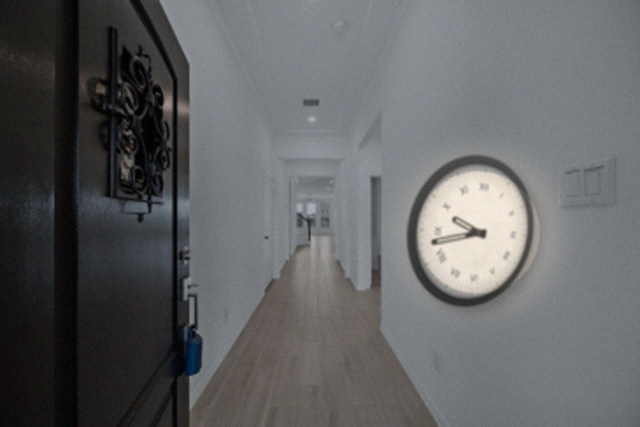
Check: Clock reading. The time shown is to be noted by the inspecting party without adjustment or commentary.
9:43
